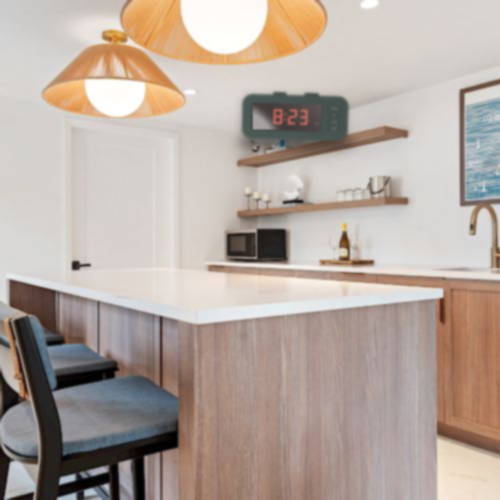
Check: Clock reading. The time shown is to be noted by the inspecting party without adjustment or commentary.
8:23
